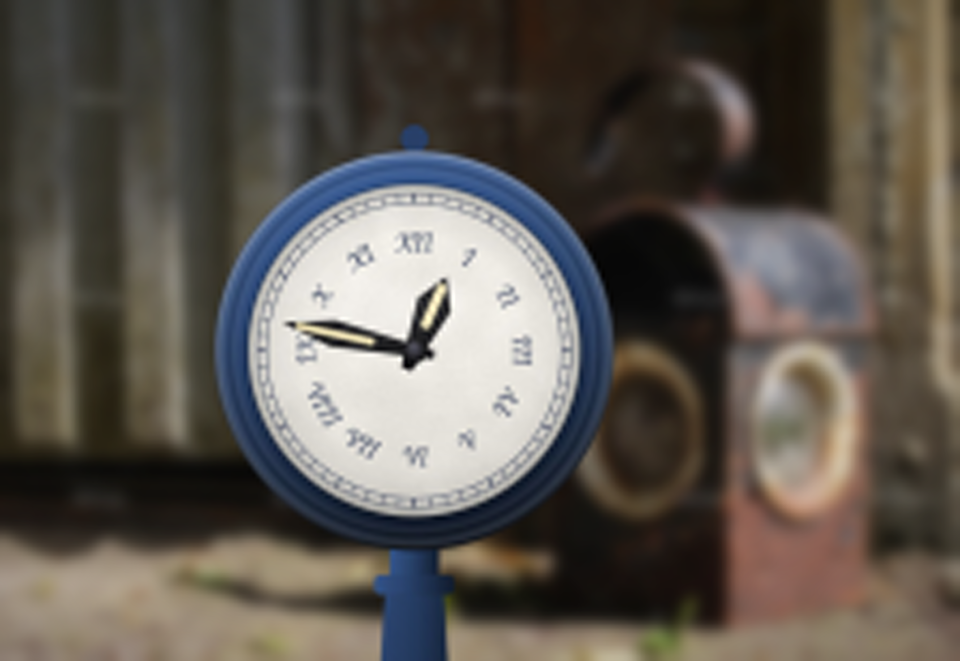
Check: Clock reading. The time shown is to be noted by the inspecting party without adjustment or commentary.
12:47
